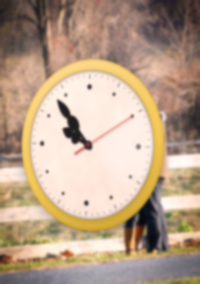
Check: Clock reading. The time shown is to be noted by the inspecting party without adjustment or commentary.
9:53:10
